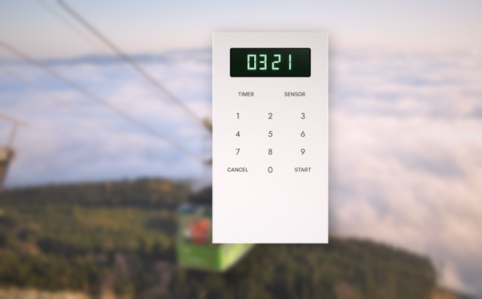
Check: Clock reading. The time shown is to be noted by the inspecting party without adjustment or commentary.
3:21
